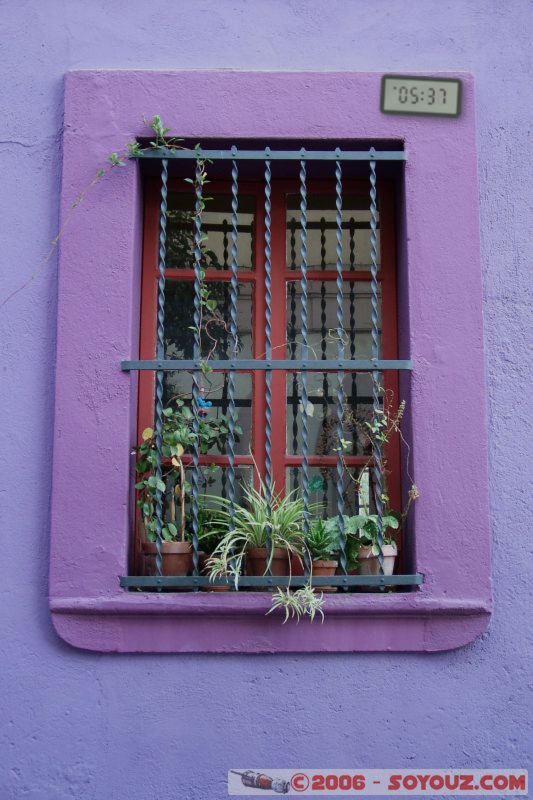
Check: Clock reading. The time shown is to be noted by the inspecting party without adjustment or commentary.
5:37
